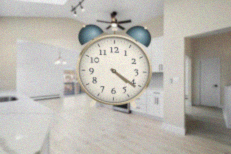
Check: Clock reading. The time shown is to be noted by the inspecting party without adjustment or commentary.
4:21
